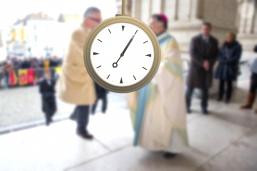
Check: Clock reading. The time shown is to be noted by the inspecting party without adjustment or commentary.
7:05
